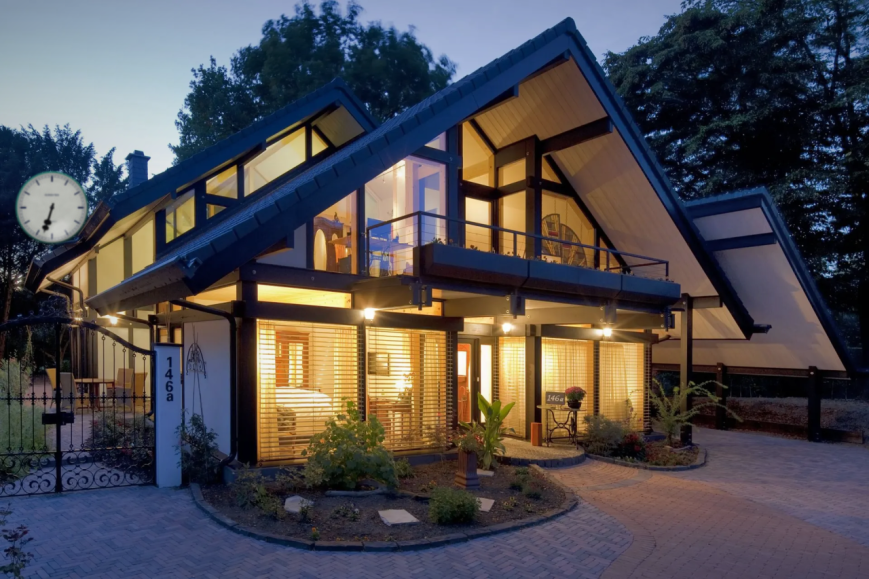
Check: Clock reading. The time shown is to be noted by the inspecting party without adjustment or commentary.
6:33
